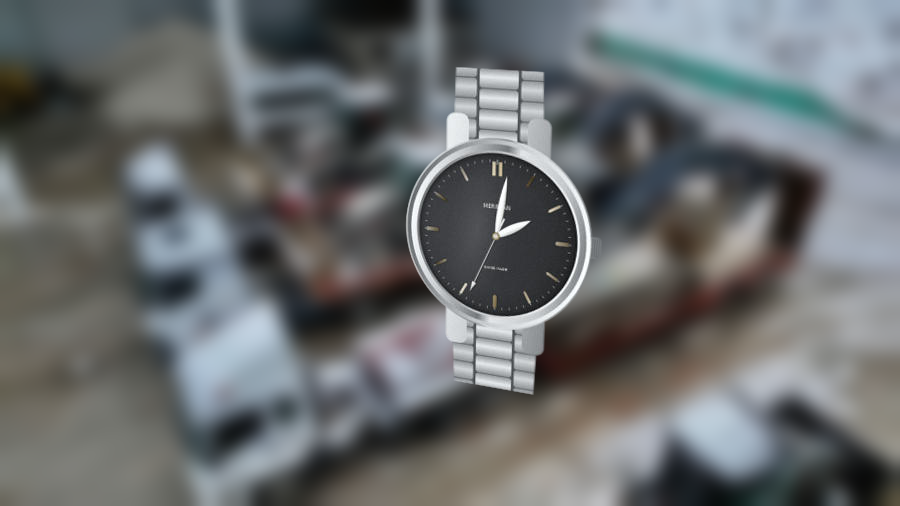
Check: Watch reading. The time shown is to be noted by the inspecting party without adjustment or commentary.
2:01:34
